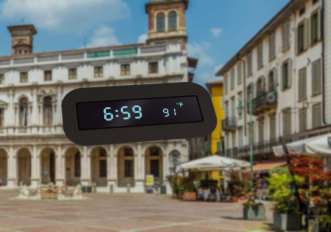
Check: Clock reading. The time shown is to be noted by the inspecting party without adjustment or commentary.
6:59
